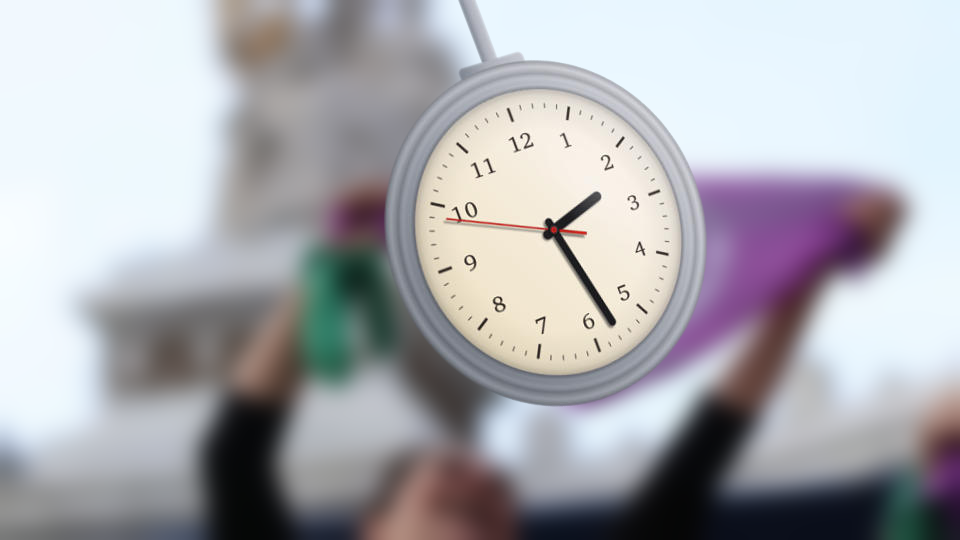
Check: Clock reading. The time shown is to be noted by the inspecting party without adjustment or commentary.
2:27:49
